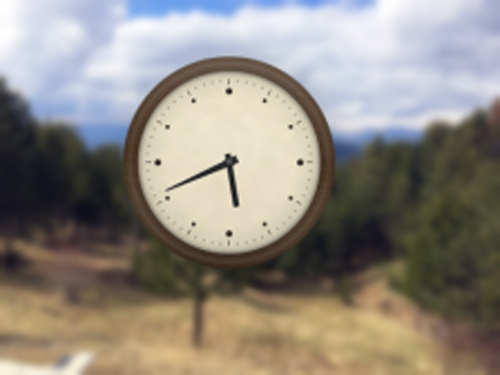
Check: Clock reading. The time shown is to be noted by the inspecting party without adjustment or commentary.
5:41
